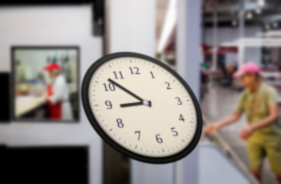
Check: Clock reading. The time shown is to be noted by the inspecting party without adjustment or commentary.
8:52
